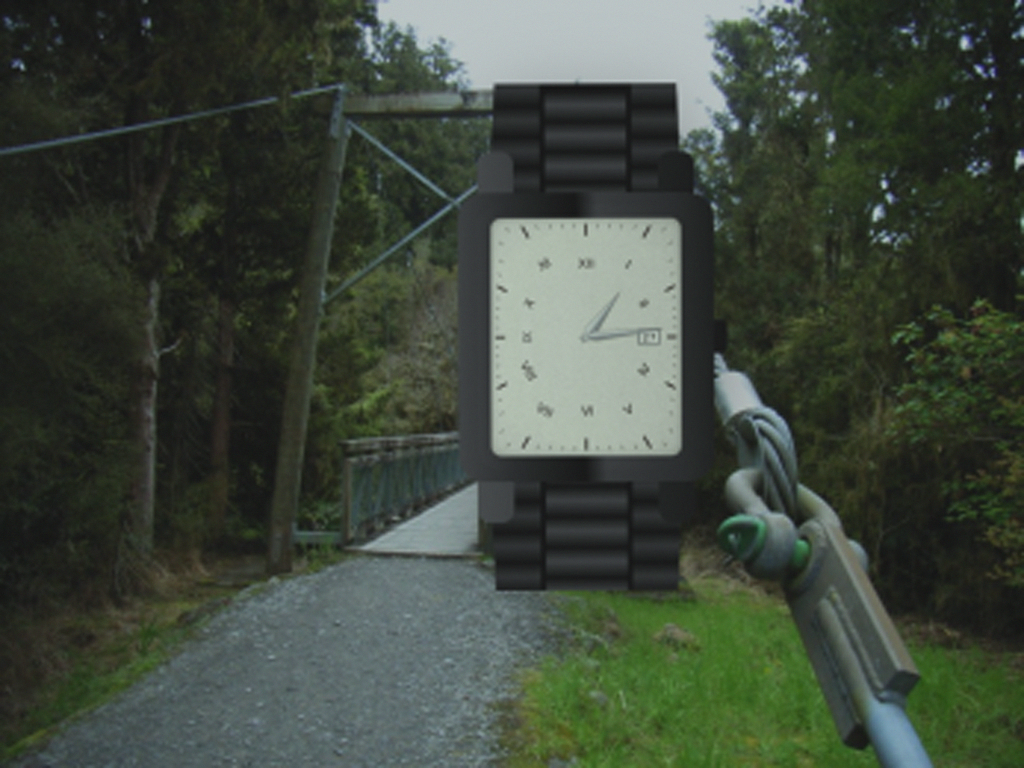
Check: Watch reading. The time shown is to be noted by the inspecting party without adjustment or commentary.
1:14
